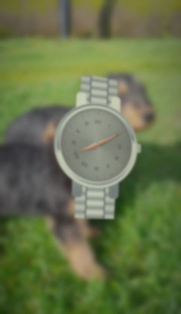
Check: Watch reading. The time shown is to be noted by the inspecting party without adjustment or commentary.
8:10
